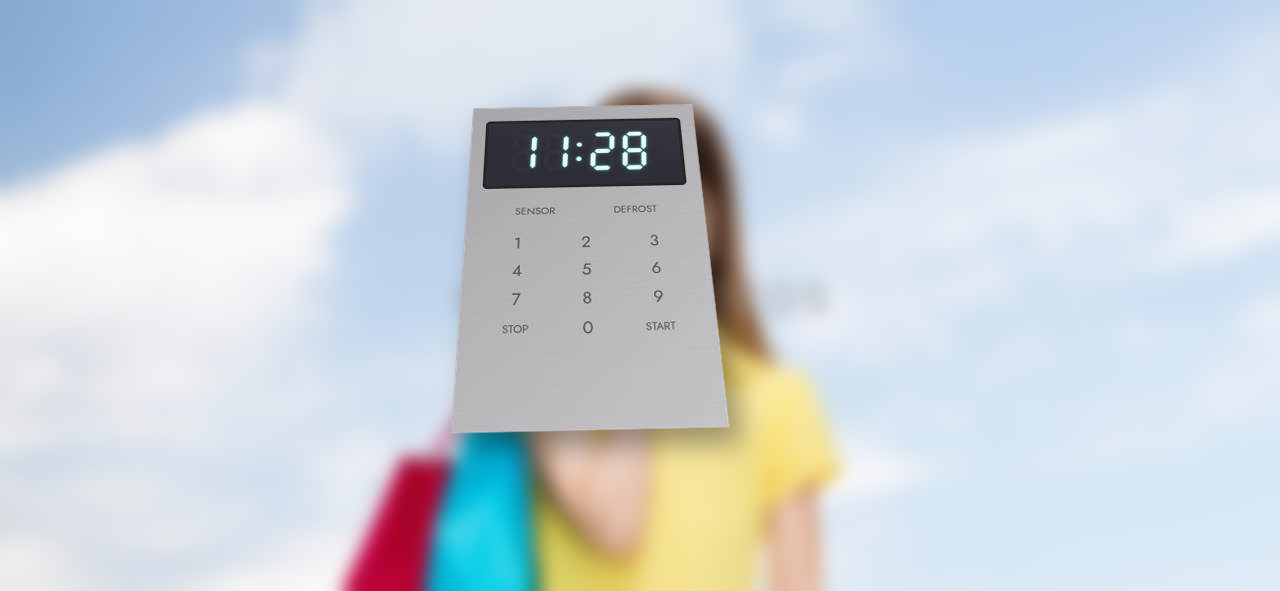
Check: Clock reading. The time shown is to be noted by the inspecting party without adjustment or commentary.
11:28
